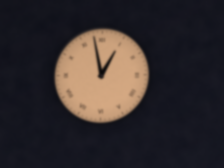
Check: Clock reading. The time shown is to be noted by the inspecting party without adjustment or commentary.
12:58
